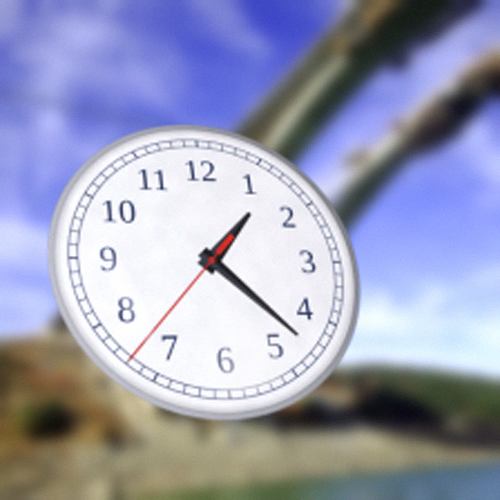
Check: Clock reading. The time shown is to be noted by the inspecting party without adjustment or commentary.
1:22:37
